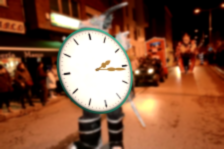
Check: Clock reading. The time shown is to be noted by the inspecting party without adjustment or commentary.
2:16
